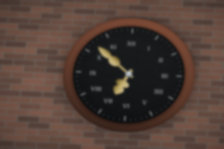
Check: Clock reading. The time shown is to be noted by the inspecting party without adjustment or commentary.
6:52
